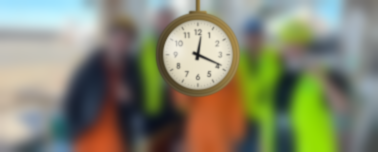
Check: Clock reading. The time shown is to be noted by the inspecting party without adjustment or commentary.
12:19
